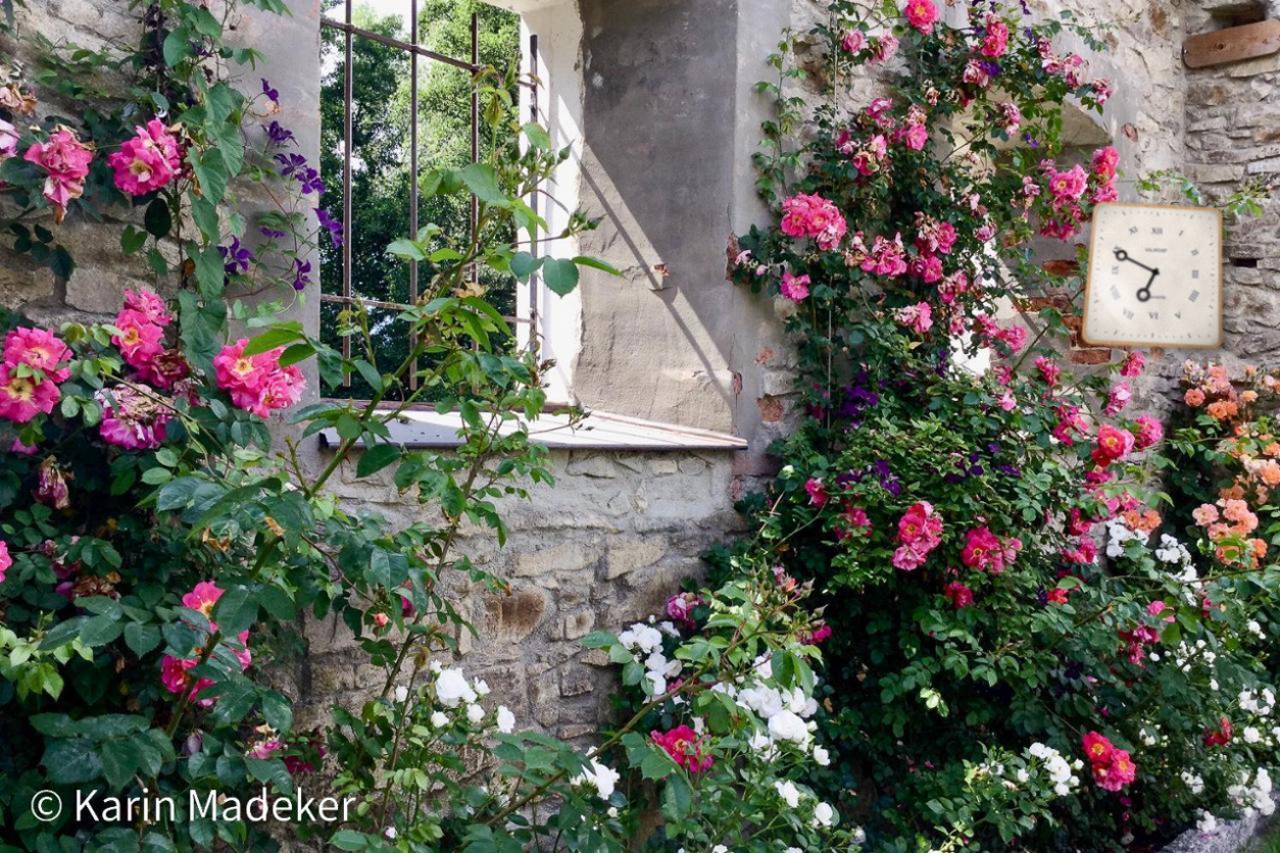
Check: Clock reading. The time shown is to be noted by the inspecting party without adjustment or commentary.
6:49
